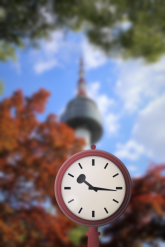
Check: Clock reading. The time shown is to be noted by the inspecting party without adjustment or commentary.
10:16
